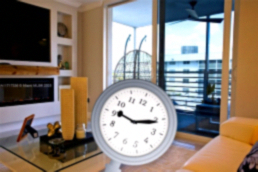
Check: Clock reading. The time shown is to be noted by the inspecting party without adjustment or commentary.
9:11
